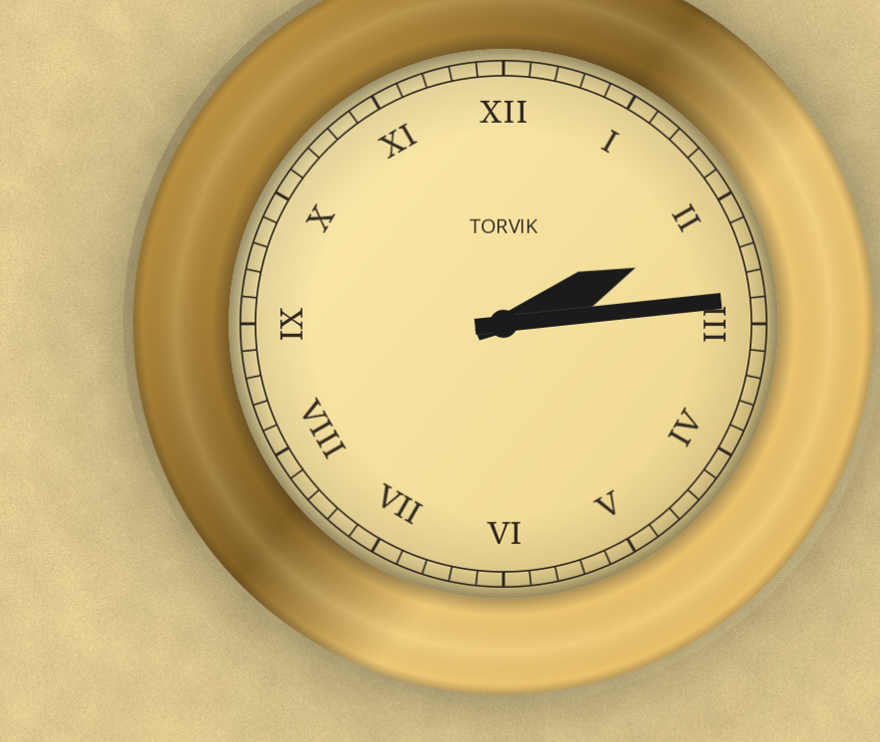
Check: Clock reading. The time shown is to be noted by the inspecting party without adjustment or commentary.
2:14
